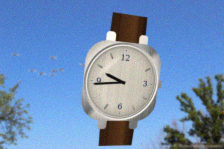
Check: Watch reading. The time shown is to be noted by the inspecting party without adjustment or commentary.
9:44
